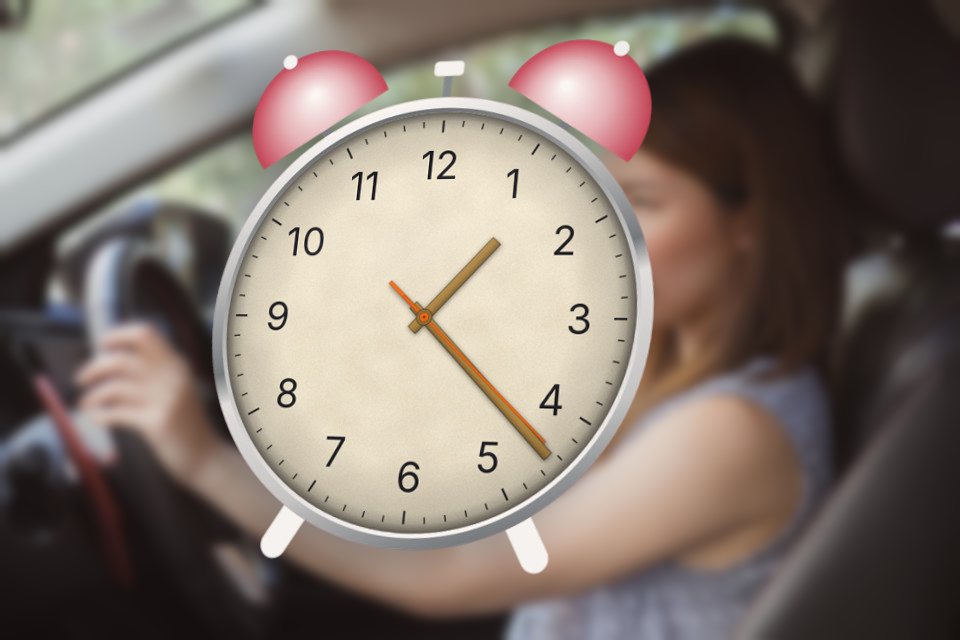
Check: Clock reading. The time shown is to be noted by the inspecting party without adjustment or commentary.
1:22:22
